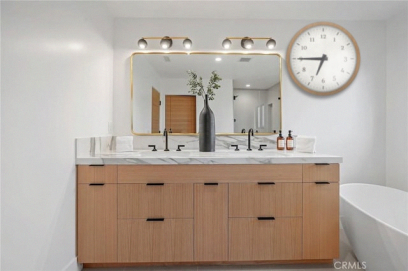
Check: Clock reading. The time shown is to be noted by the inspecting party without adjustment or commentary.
6:45
